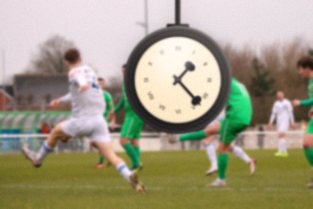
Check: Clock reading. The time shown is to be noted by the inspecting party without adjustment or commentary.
1:23
